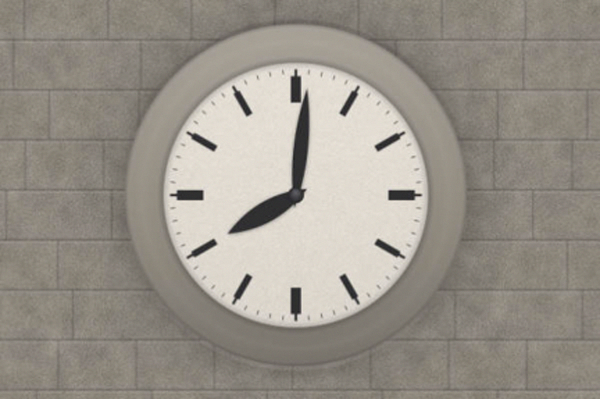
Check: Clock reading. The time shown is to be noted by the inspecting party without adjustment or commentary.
8:01
